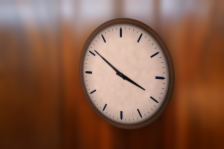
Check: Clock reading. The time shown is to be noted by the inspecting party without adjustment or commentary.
3:51
